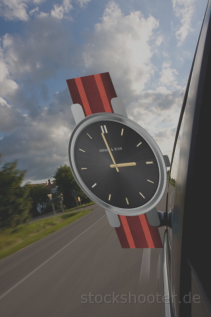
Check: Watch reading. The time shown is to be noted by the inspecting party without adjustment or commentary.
2:59
